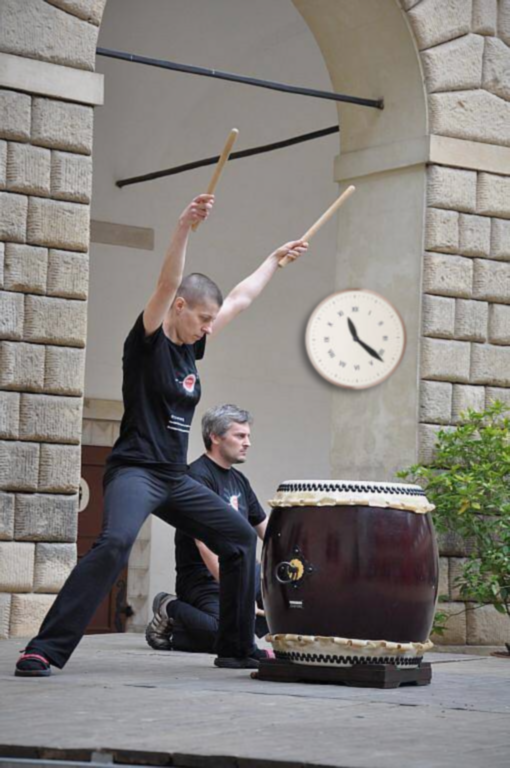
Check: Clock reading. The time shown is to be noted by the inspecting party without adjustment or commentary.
11:22
